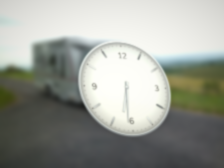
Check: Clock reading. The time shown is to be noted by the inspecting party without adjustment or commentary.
6:31
